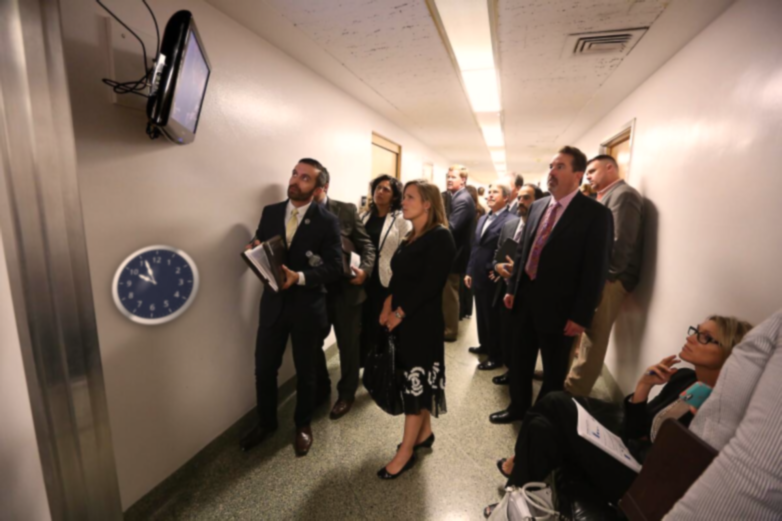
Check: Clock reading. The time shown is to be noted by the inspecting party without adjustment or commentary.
9:56
